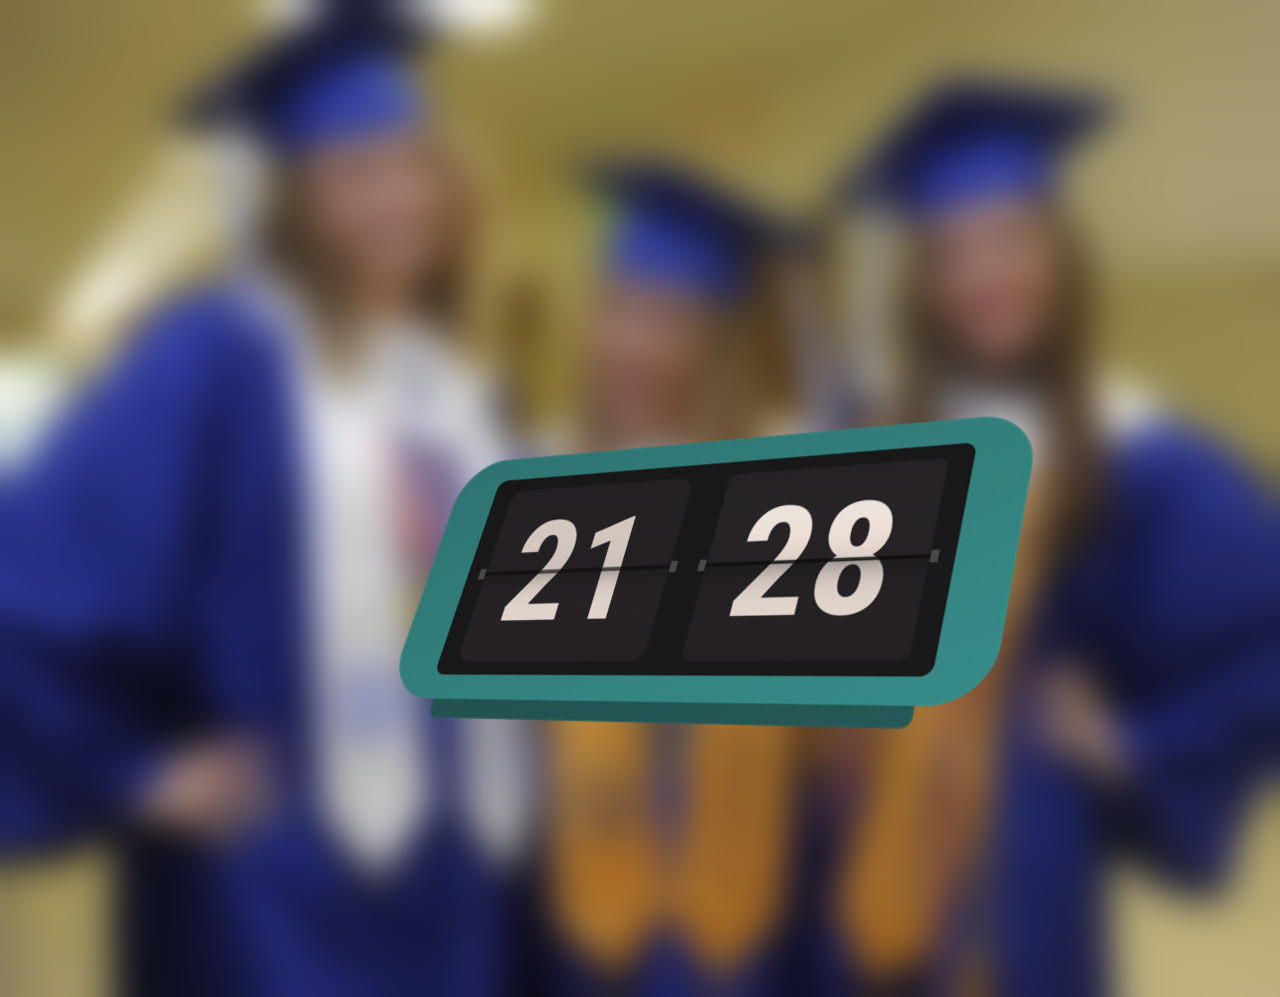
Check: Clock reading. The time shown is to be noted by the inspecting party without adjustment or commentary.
21:28
